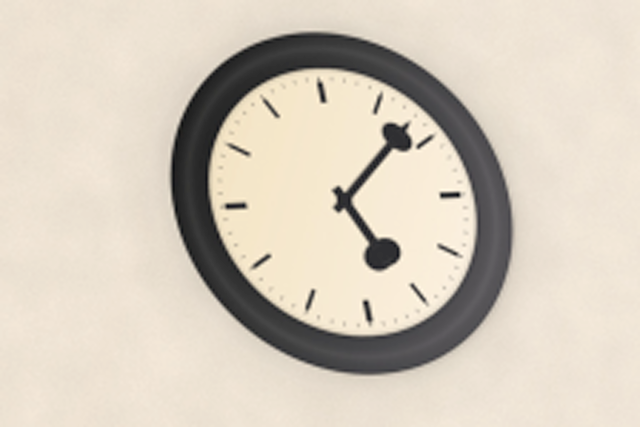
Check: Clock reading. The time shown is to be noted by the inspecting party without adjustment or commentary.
5:08
